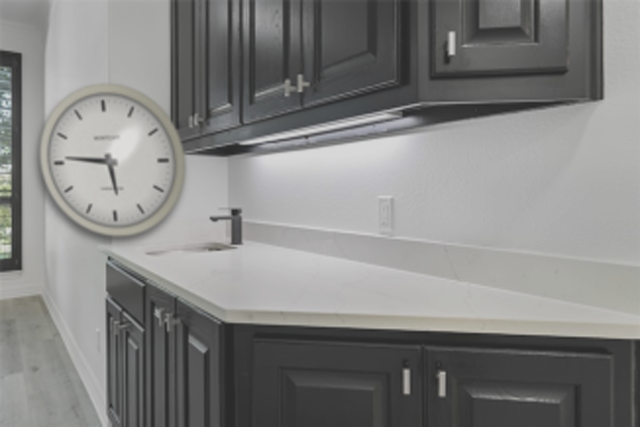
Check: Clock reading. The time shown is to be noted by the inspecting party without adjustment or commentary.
5:46
